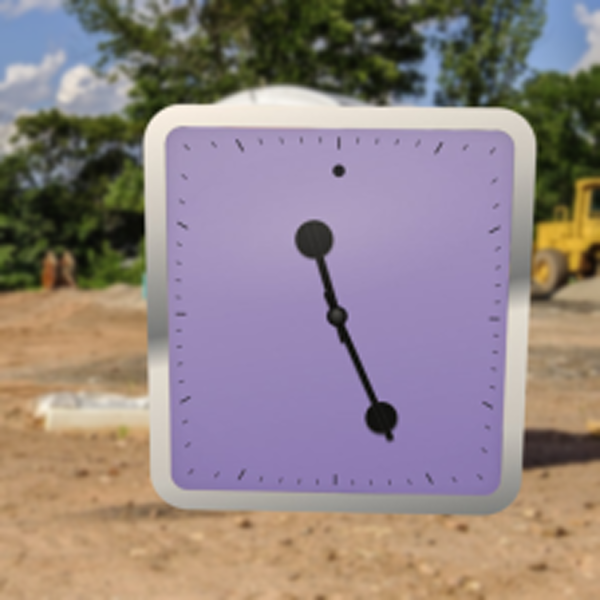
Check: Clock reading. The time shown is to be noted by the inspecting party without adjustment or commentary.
11:26
